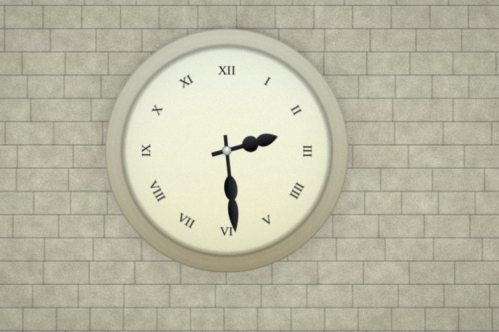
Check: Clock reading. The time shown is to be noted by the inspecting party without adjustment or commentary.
2:29
